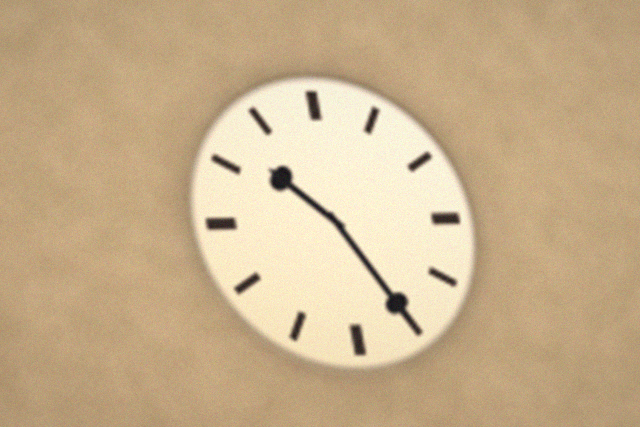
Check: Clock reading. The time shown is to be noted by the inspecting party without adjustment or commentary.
10:25
